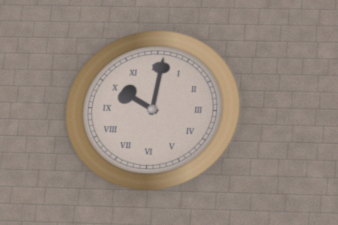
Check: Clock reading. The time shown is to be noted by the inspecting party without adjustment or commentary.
10:01
